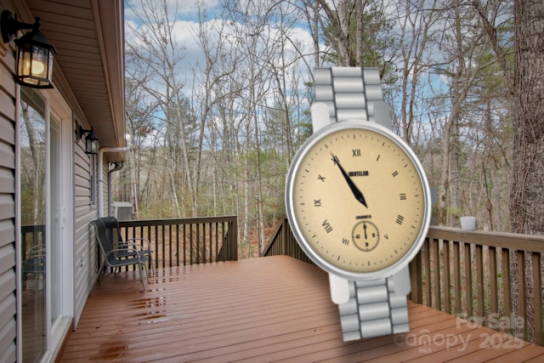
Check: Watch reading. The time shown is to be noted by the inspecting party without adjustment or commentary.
10:55
